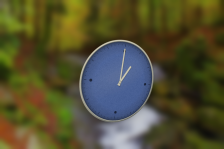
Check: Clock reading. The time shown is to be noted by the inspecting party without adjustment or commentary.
1:00
